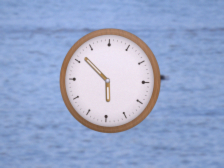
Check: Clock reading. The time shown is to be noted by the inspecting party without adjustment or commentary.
5:52
